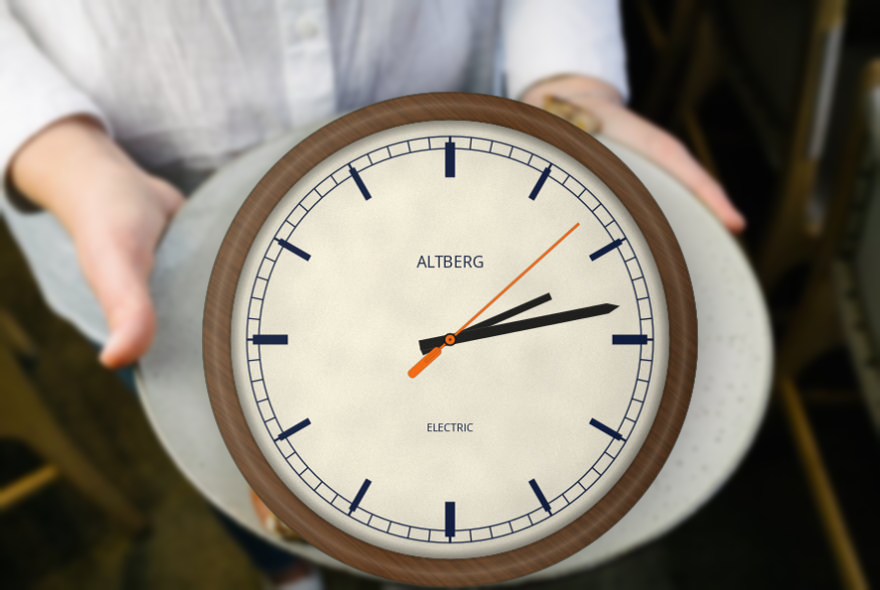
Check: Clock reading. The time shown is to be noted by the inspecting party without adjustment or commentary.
2:13:08
